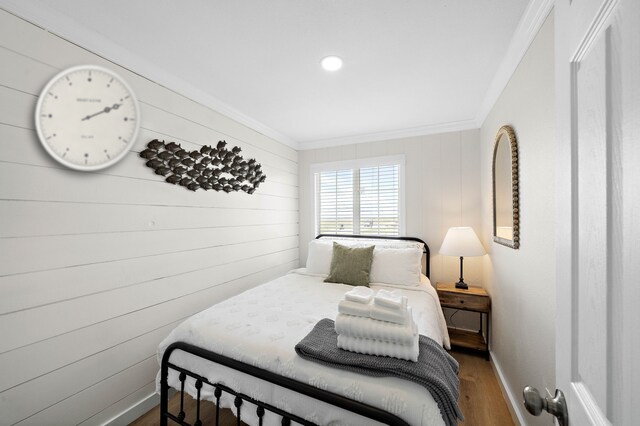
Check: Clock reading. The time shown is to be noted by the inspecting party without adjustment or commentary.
2:11
